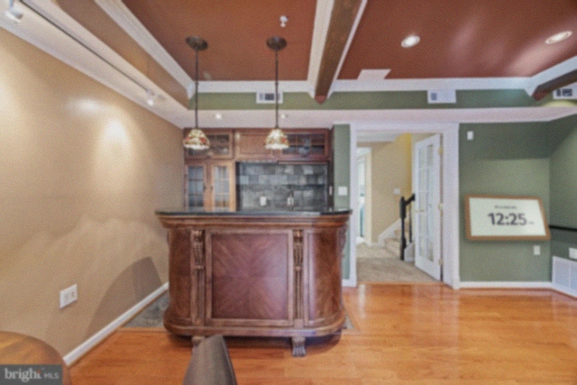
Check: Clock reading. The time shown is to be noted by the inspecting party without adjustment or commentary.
12:25
